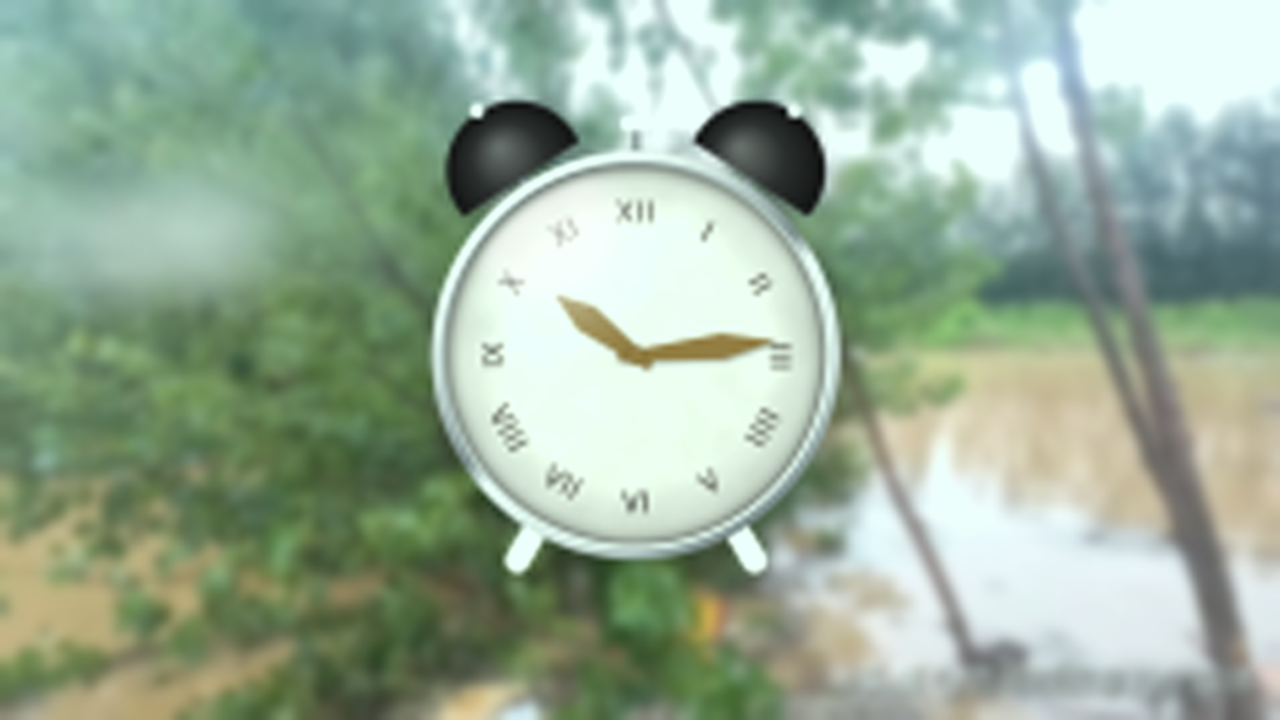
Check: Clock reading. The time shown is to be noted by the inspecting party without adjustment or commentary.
10:14
